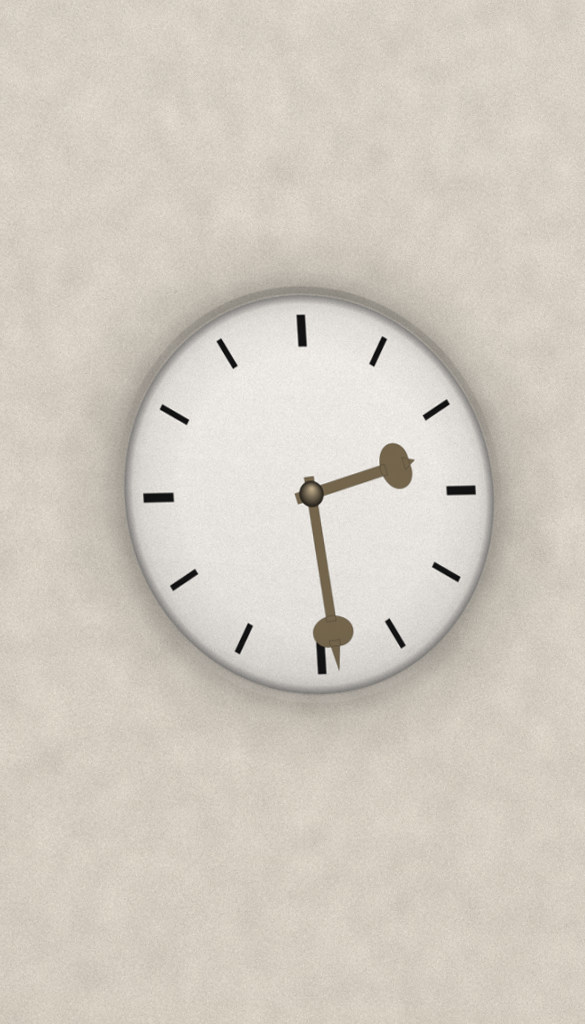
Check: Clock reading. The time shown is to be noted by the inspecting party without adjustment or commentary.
2:29
